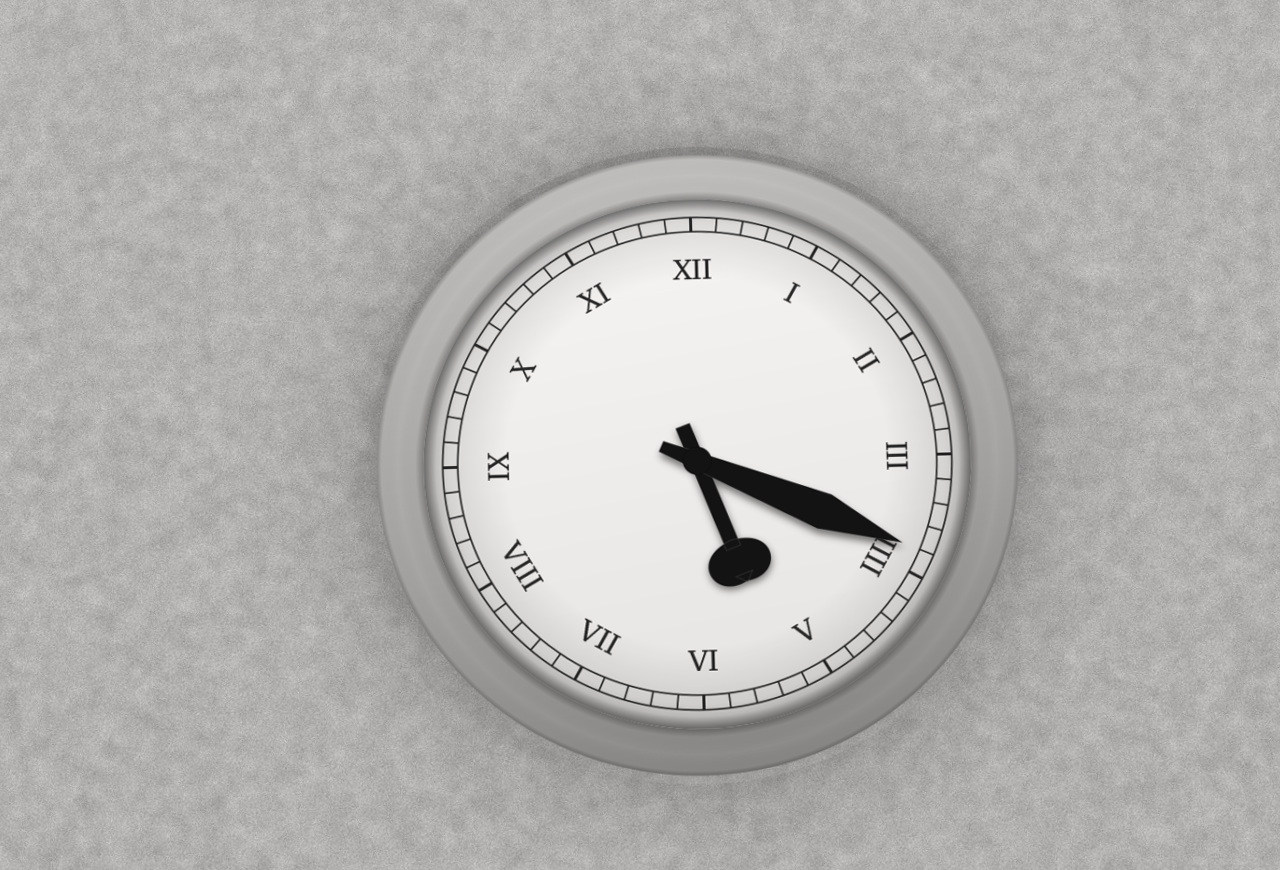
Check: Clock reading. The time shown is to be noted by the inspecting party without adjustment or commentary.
5:19
